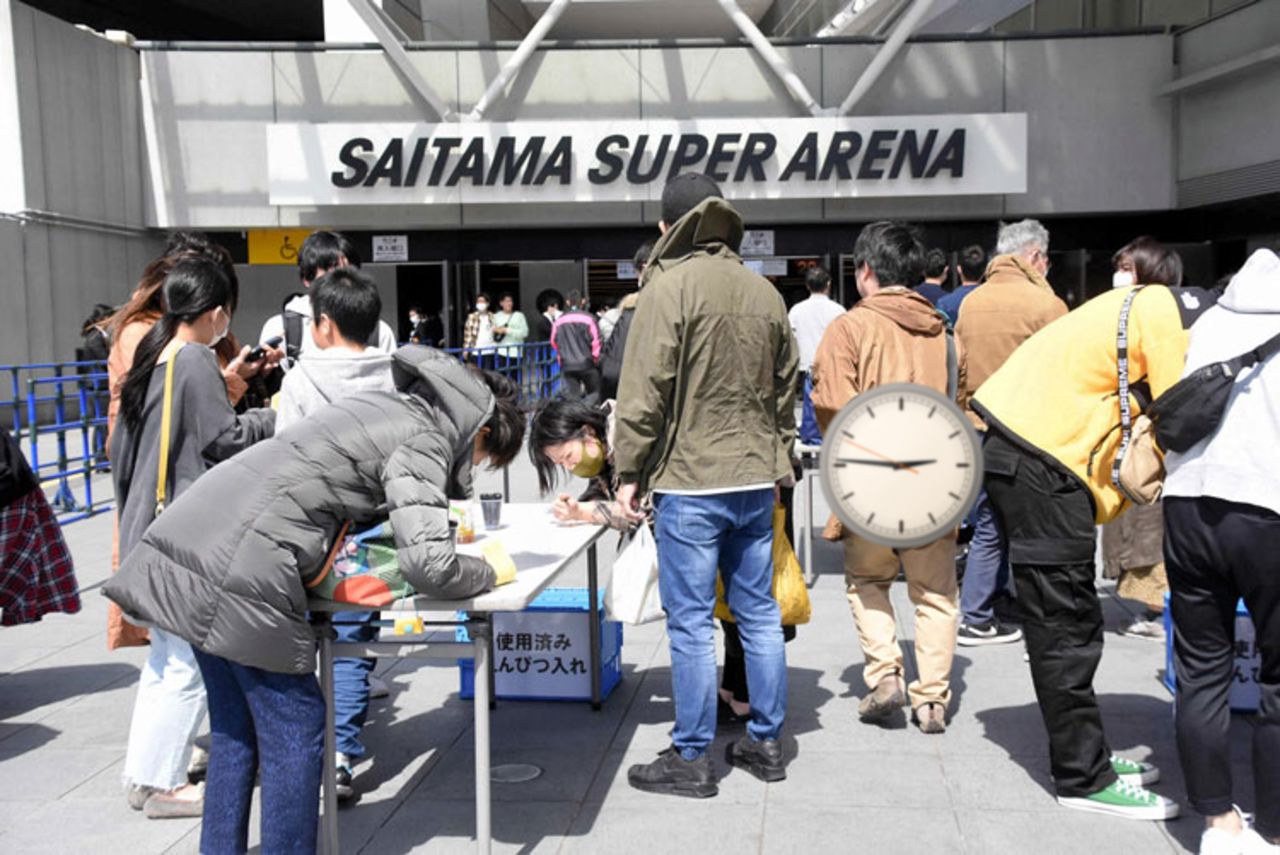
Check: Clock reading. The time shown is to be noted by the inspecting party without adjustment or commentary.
2:45:49
